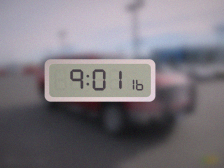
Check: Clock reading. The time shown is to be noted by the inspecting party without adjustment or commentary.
9:01:16
